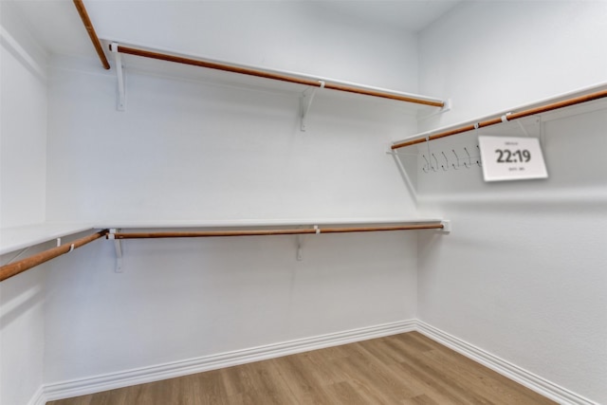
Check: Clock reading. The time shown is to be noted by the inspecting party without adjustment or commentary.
22:19
